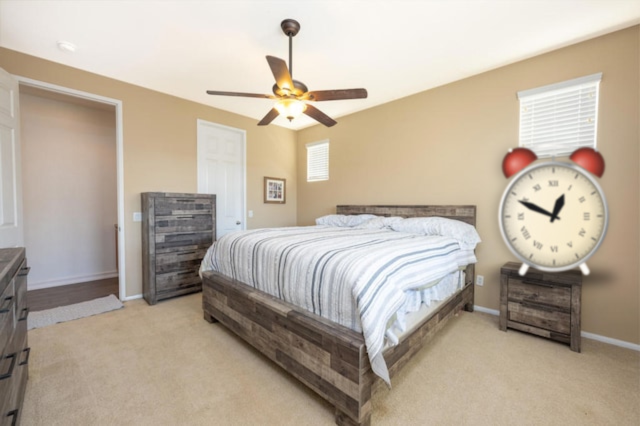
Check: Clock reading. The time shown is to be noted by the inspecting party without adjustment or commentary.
12:49
